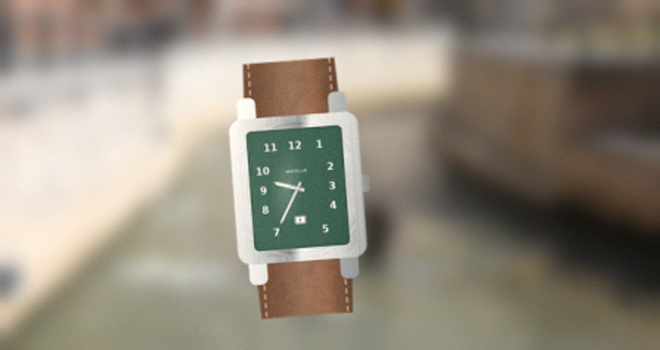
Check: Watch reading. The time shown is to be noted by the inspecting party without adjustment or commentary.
9:35
